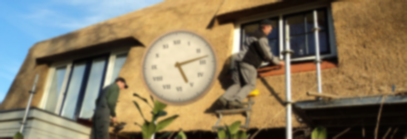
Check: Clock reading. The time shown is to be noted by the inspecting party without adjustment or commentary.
5:13
